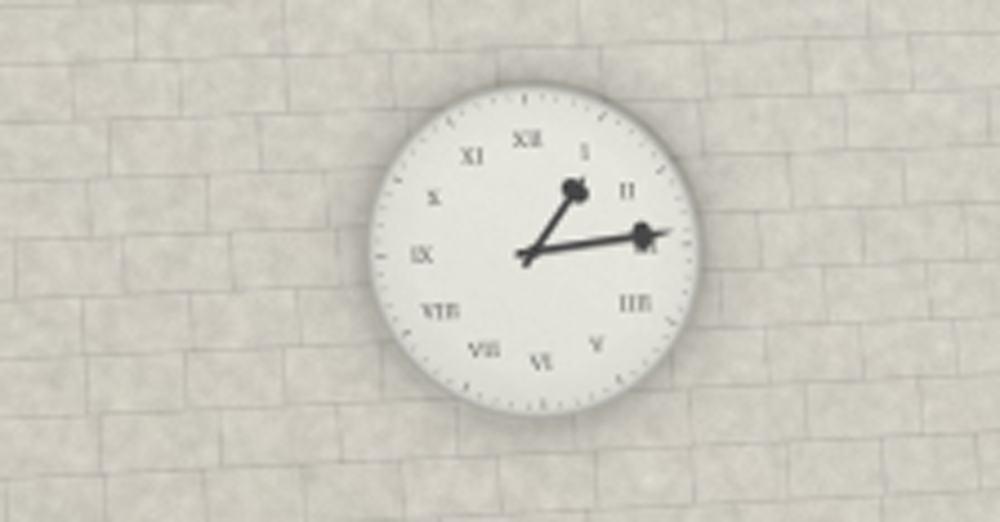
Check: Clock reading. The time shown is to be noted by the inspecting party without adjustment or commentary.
1:14
